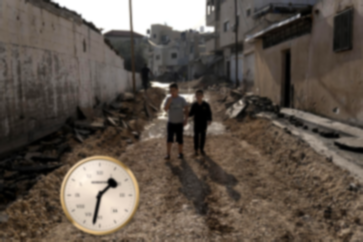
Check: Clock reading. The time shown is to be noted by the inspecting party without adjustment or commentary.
1:32
